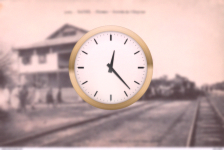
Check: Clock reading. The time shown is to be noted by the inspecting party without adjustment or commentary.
12:23
